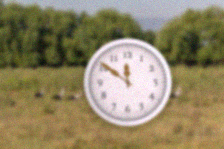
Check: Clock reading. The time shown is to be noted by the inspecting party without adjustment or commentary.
11:51
